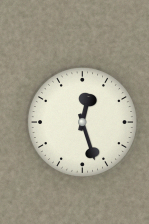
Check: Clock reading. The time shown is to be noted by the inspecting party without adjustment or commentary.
12:27
